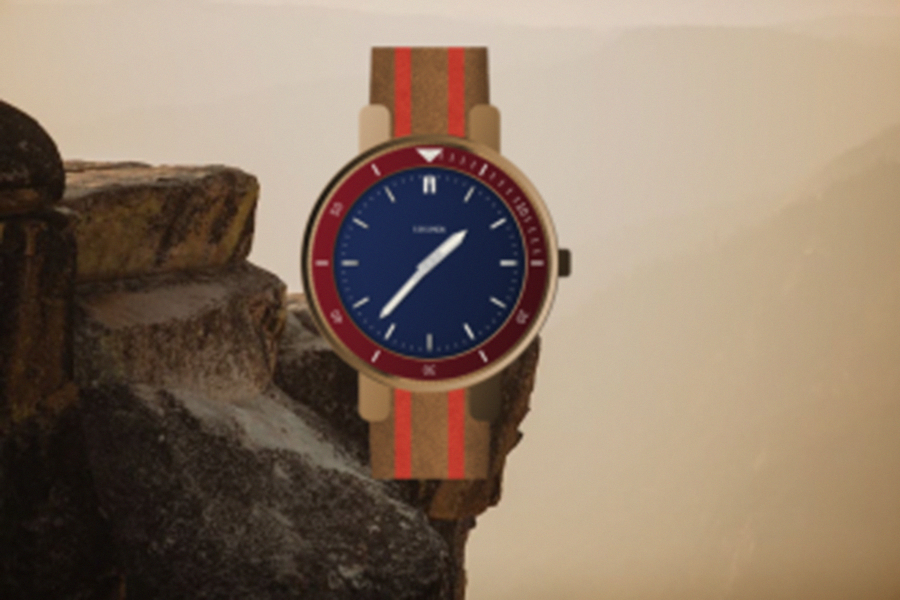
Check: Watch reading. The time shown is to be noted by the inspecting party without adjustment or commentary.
1:37
